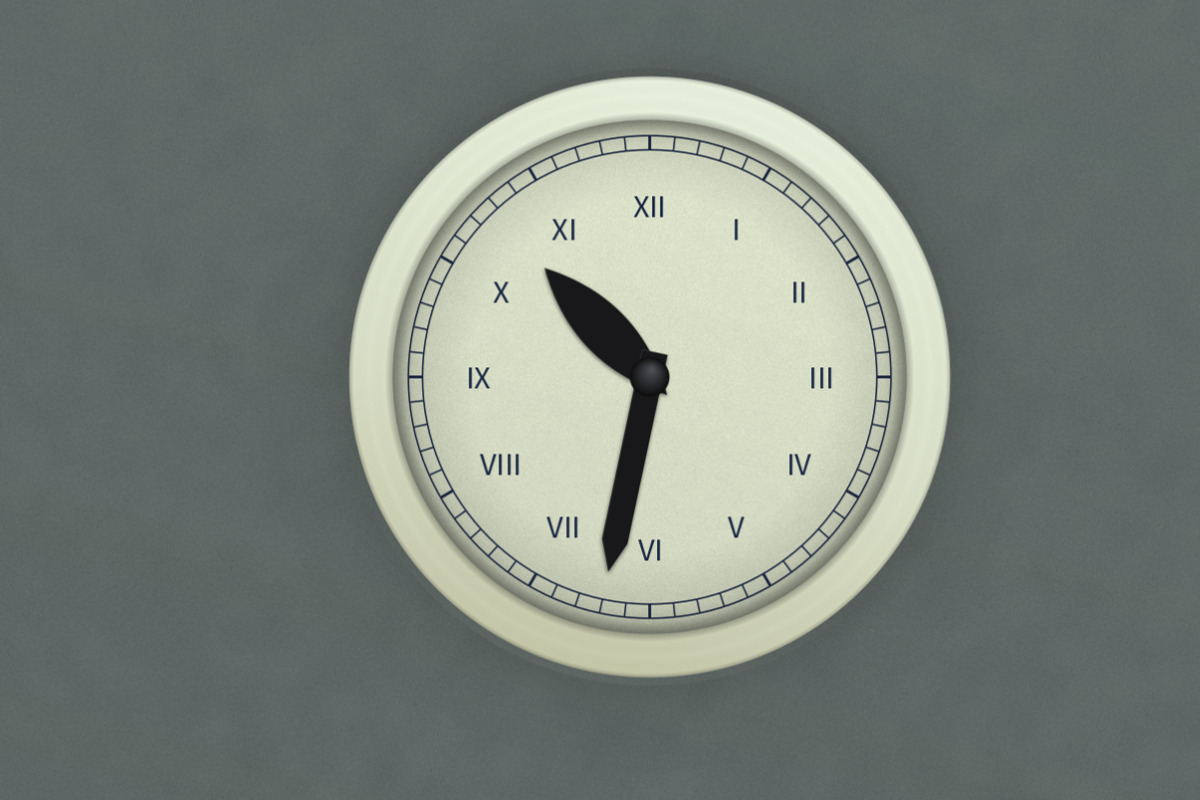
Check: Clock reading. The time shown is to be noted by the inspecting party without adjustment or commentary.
10:32
